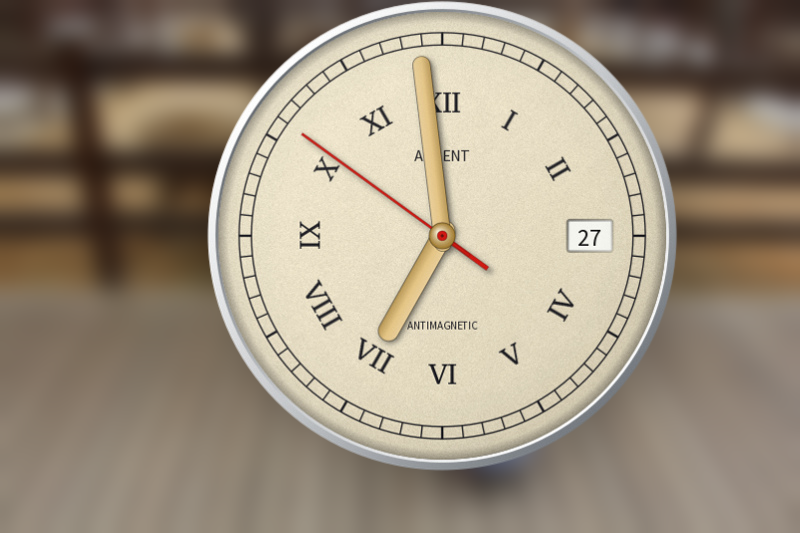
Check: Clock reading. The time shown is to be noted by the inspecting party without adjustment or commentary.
6:58:51
